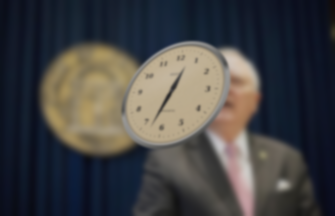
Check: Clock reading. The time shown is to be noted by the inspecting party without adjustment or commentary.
12:33
